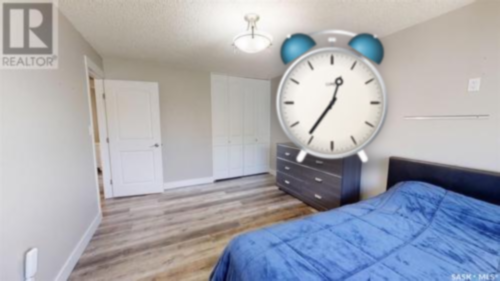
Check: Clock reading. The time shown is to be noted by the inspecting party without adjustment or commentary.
12:36
